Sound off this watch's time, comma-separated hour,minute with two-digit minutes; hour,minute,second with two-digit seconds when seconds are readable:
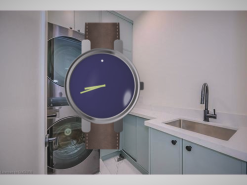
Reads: 8,42
